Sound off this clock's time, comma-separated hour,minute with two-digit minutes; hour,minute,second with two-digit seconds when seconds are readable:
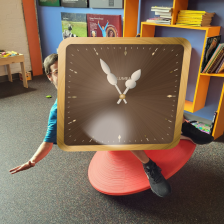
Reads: 12,55
